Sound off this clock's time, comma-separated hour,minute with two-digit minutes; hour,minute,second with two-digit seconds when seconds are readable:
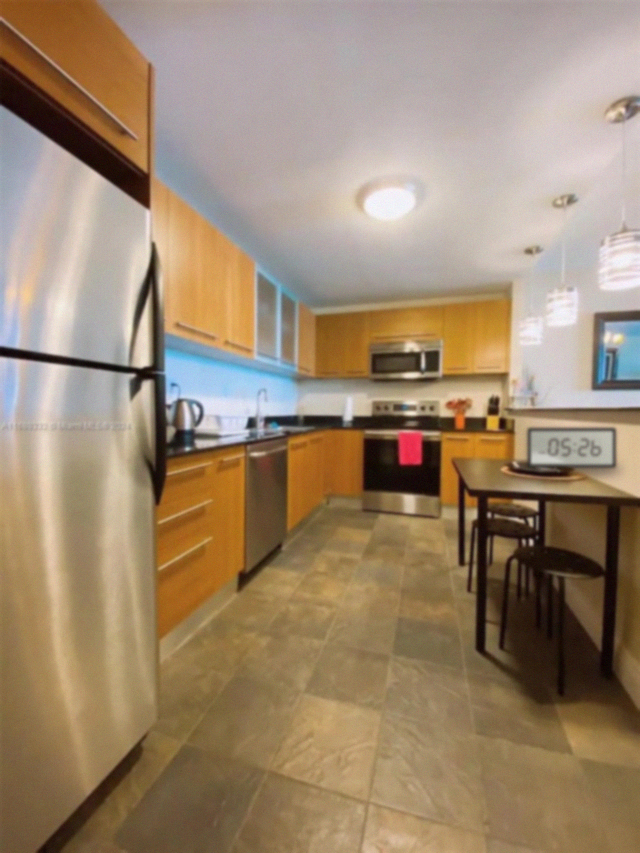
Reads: 5,26
